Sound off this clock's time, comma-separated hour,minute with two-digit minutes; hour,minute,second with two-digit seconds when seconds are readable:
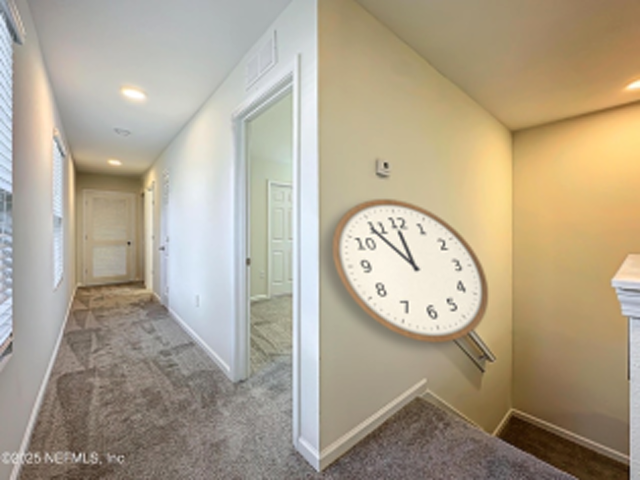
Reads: 11,54
